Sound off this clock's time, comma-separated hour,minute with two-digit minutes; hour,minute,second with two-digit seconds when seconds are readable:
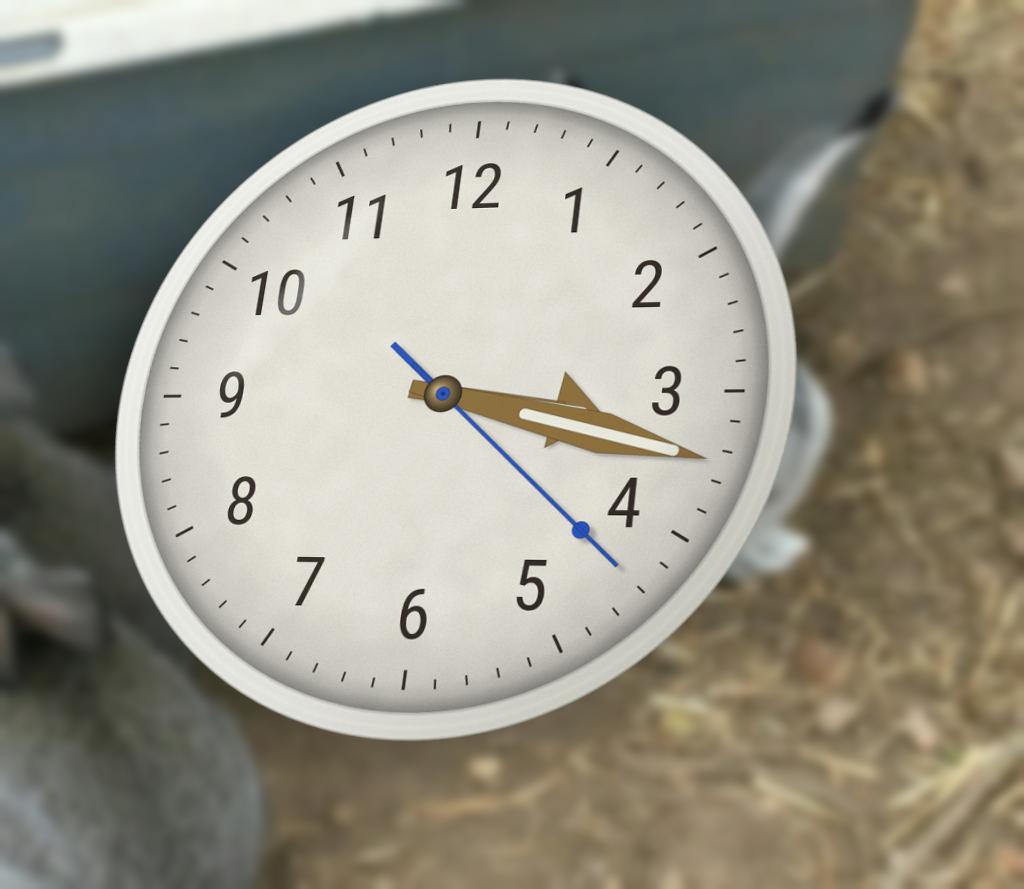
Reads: 3,17,22
